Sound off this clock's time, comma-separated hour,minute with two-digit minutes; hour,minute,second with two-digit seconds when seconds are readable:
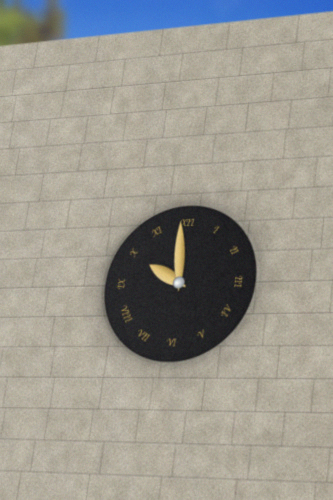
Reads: 9,59
